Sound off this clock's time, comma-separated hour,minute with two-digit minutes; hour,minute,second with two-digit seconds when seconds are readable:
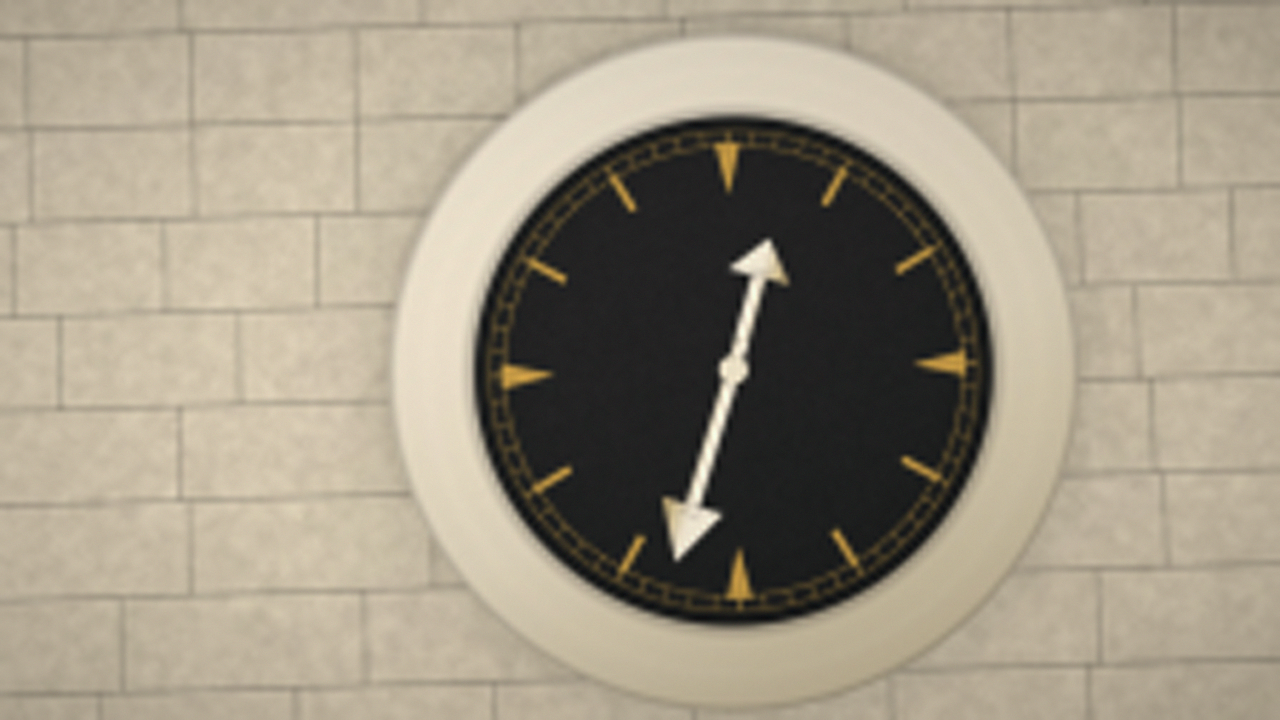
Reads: 12,33
